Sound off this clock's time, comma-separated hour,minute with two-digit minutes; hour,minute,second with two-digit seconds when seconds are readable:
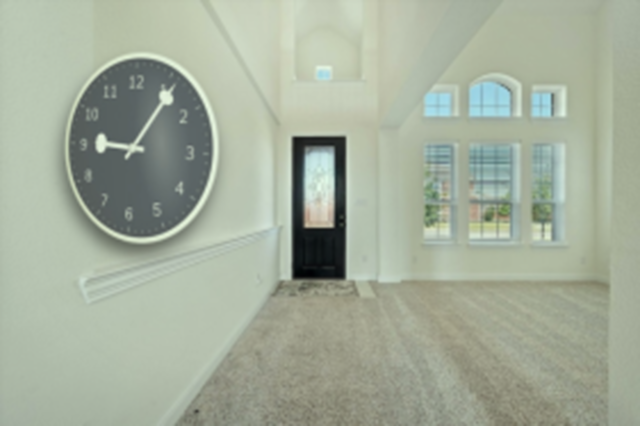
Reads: 9,06
